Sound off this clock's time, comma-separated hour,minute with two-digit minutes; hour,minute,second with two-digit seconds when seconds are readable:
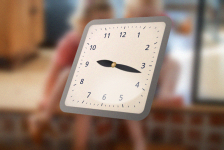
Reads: 9,17
